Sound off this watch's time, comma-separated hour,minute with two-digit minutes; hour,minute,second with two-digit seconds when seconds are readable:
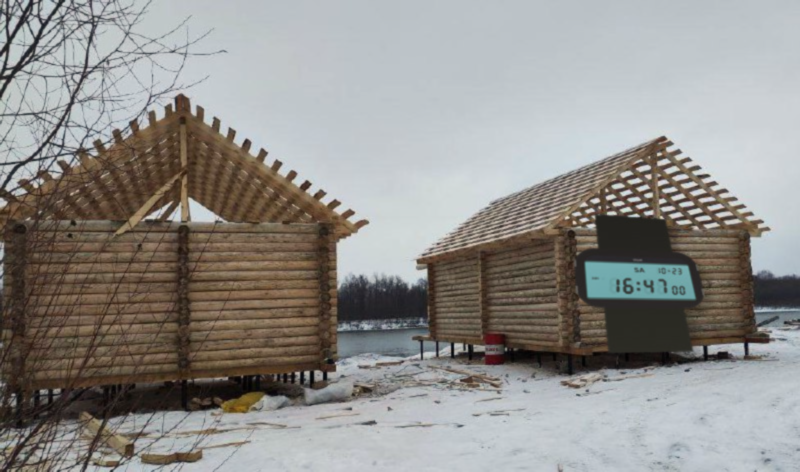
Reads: 16,47
